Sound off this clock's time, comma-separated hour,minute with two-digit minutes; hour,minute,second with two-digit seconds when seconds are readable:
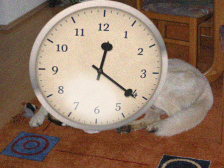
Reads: 12,21
